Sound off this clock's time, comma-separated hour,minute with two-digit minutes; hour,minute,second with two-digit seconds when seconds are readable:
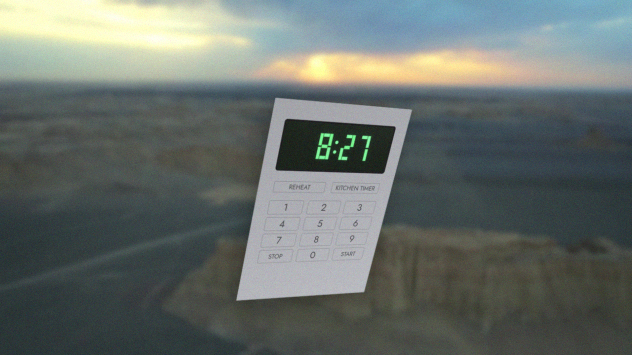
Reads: 8,27
